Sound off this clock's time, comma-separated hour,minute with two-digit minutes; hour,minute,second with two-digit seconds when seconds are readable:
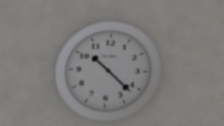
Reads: 10,22
